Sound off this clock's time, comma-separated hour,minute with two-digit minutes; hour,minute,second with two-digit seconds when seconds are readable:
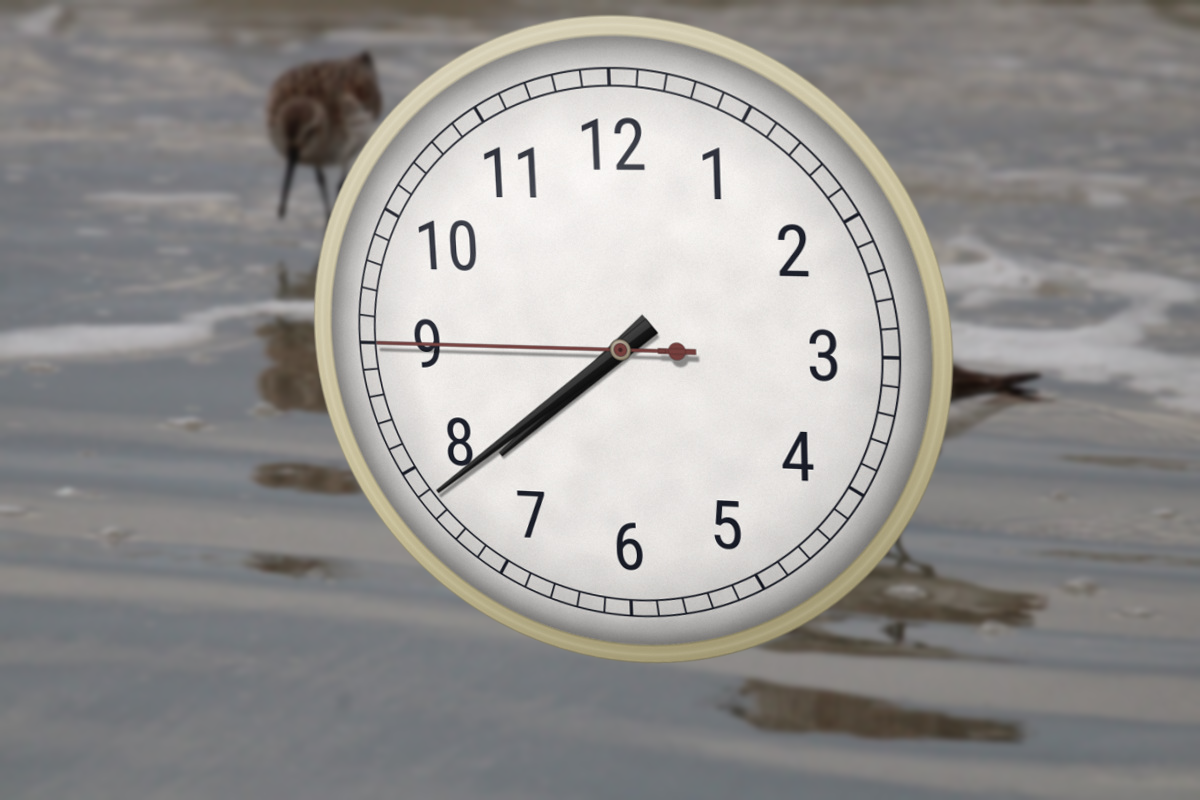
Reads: 7,38,45
